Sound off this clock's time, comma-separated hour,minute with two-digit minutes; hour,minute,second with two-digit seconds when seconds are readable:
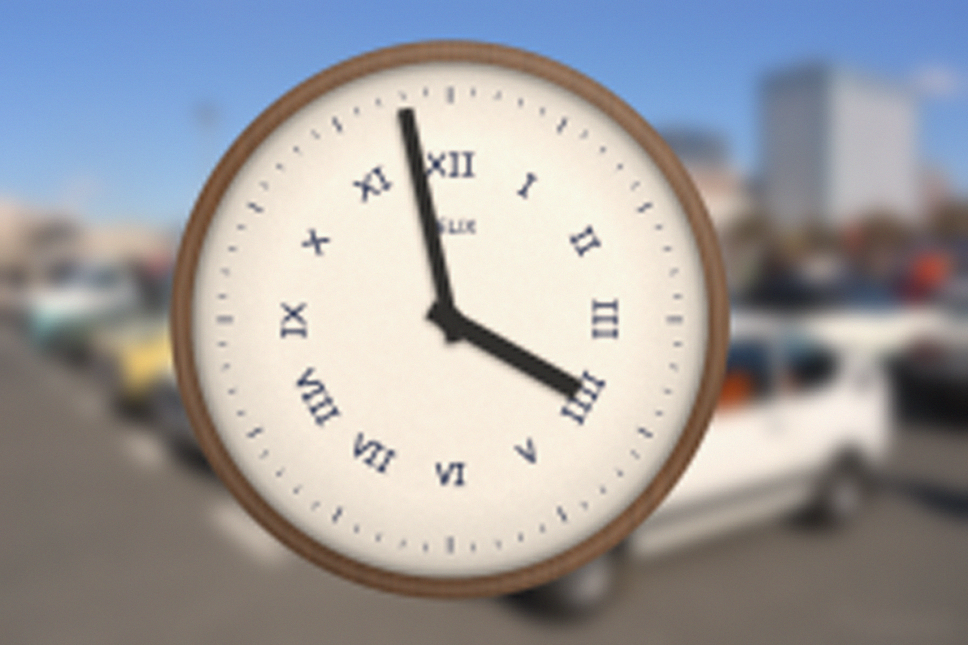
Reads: 3,58
